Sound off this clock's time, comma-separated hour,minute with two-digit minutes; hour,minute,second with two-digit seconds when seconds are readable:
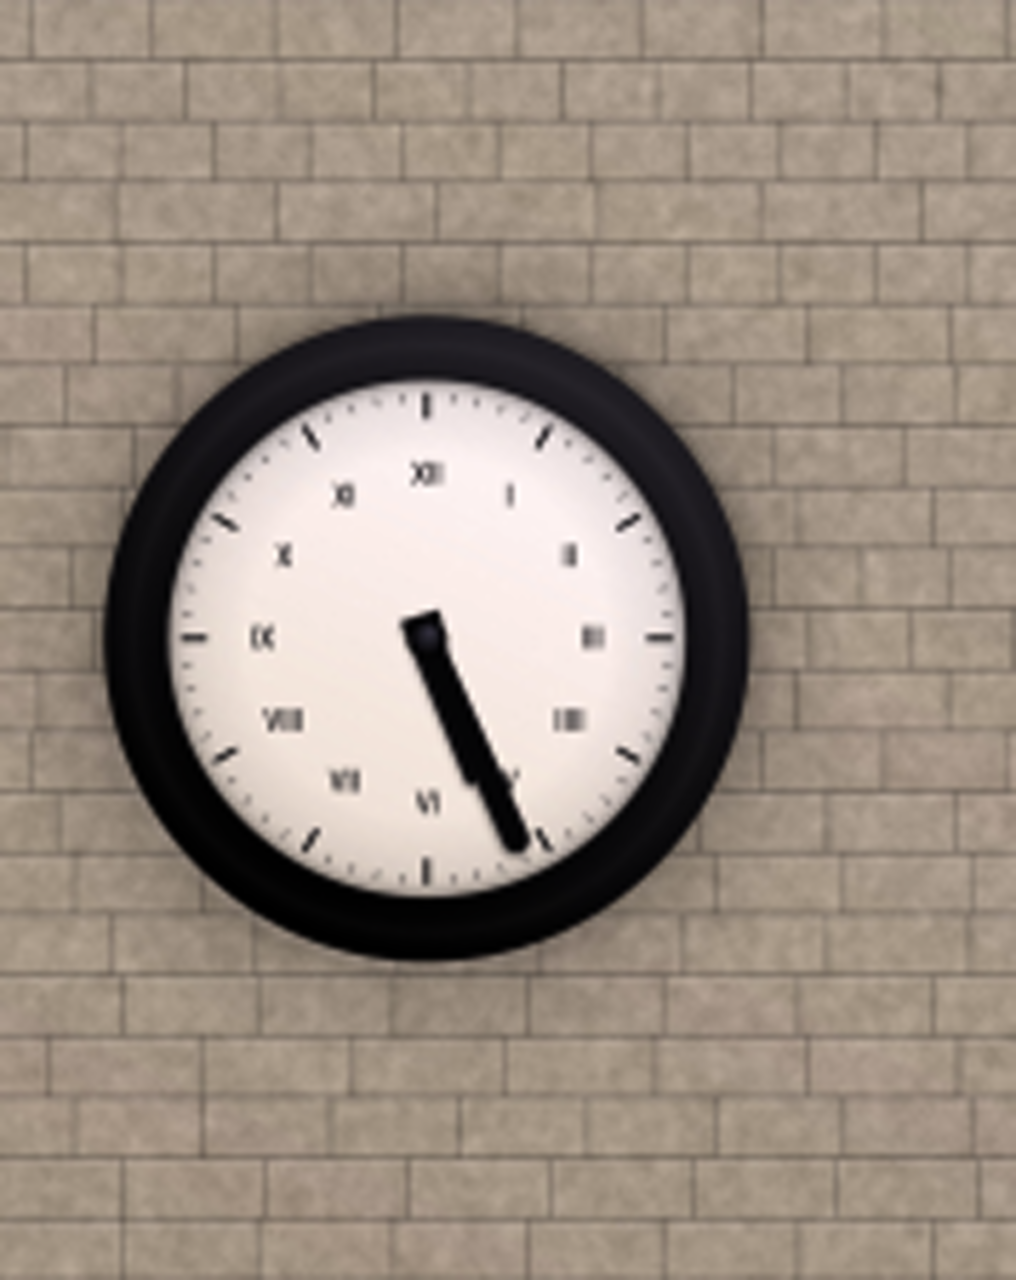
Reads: 5,26
